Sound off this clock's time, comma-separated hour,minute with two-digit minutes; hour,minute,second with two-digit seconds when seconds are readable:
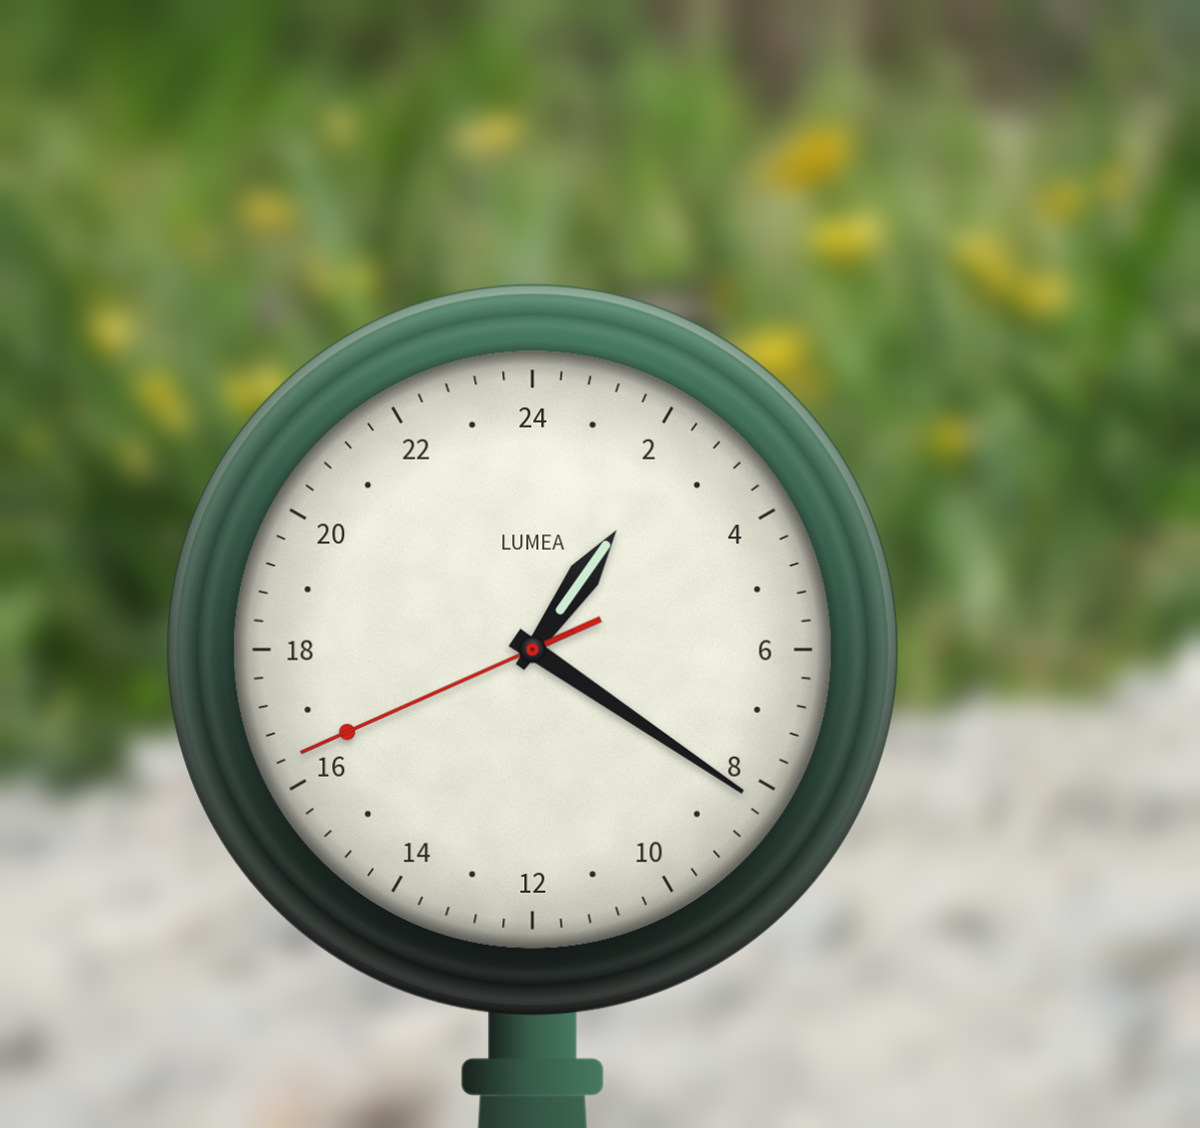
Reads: 2,20,41
